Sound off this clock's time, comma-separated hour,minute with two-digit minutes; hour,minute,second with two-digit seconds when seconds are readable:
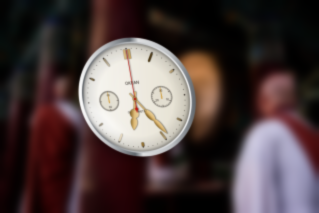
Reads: 6,24
